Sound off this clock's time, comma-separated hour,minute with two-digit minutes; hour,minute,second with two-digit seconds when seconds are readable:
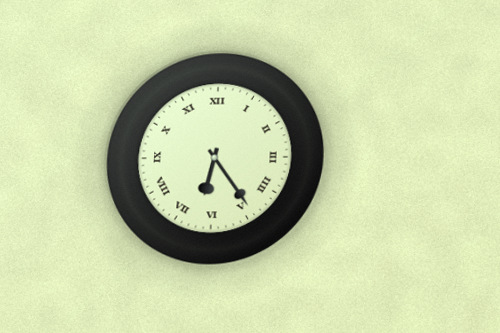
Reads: 6,24
